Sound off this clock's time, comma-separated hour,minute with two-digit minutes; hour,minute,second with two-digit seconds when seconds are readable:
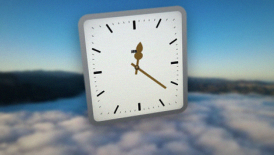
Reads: 12,22
